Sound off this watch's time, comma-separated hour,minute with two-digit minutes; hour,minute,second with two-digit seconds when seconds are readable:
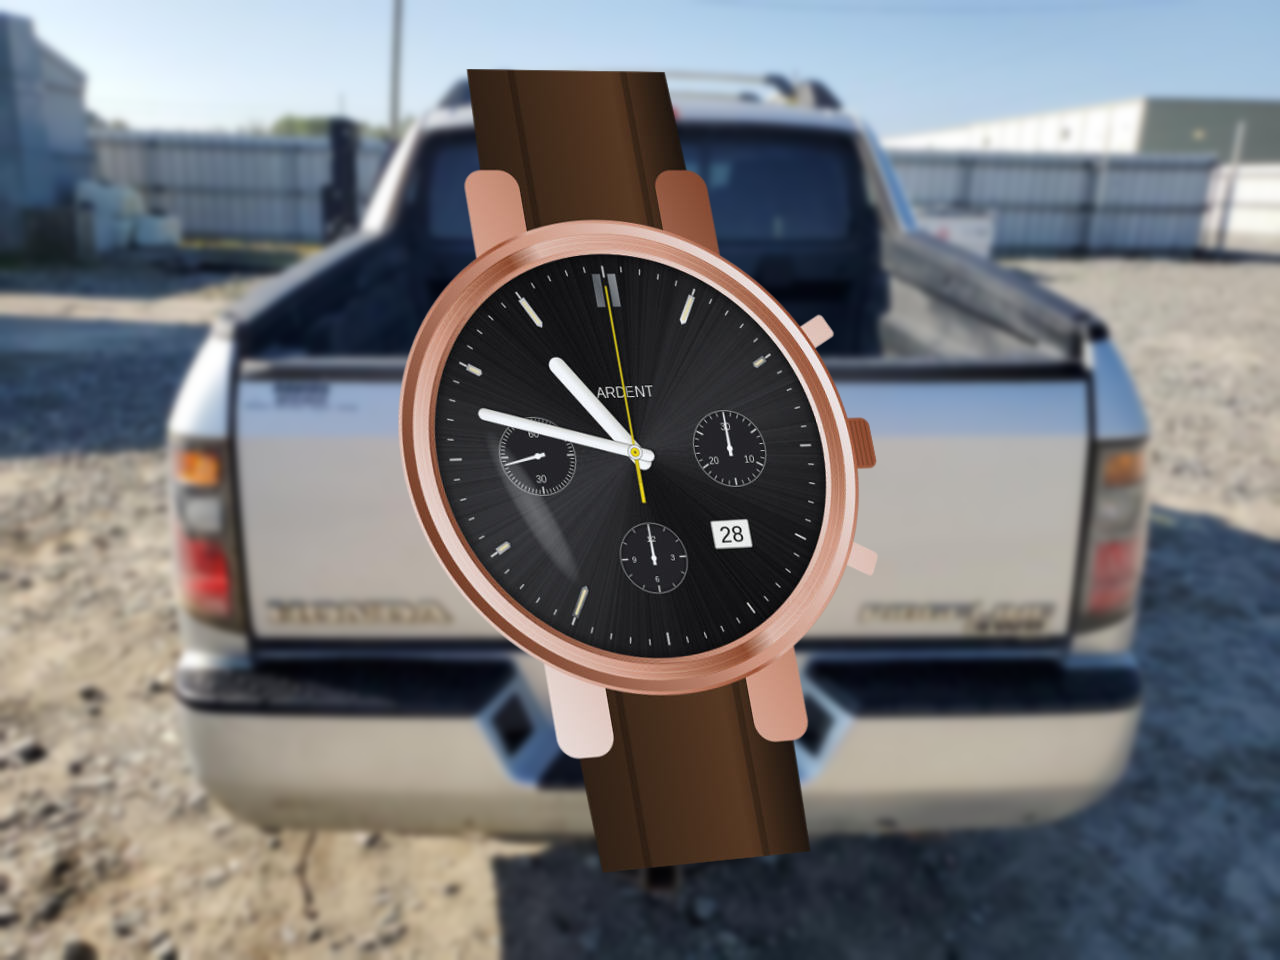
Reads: 10,47,43
